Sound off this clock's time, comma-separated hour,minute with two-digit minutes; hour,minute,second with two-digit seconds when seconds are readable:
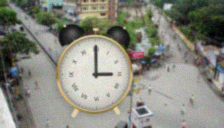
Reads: 3,00
